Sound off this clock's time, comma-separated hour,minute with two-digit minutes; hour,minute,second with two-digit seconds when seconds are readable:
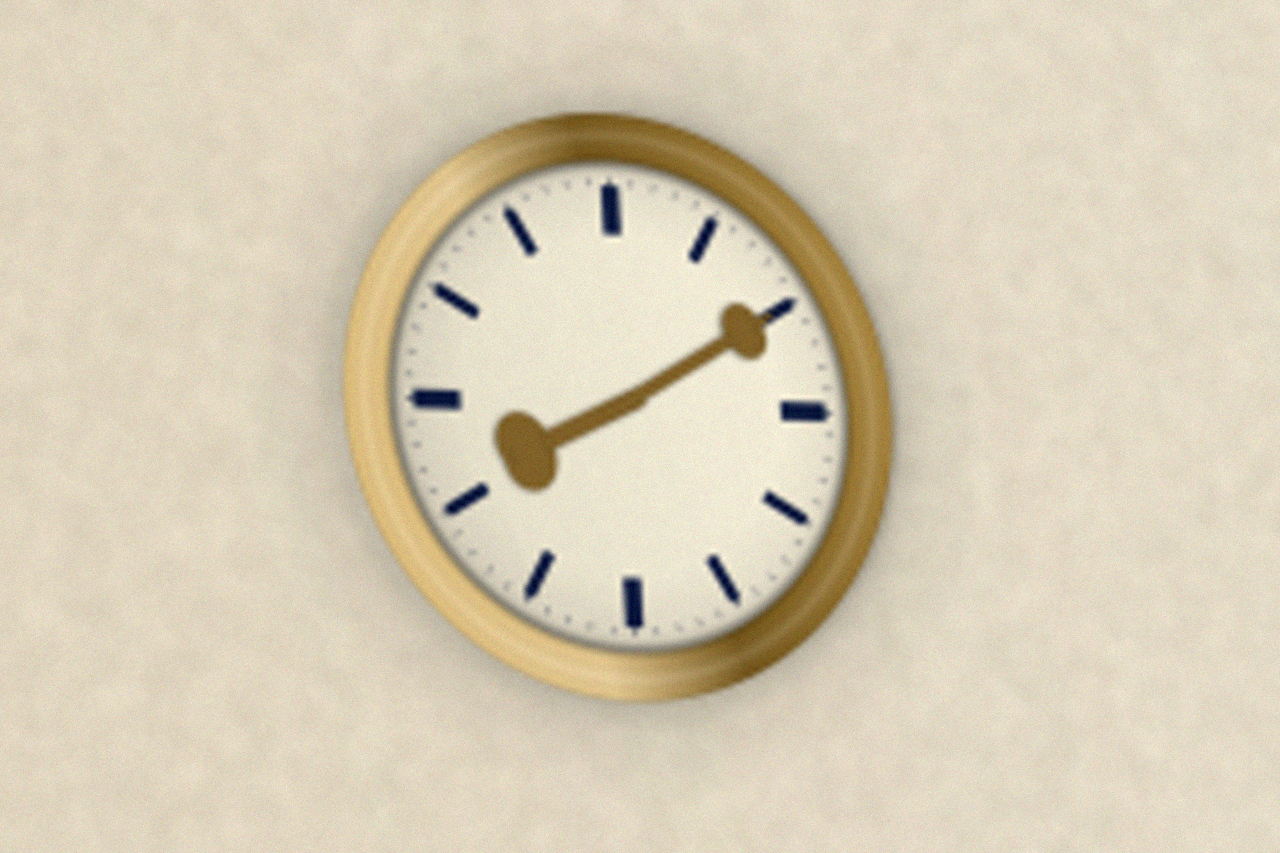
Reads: 8,10
